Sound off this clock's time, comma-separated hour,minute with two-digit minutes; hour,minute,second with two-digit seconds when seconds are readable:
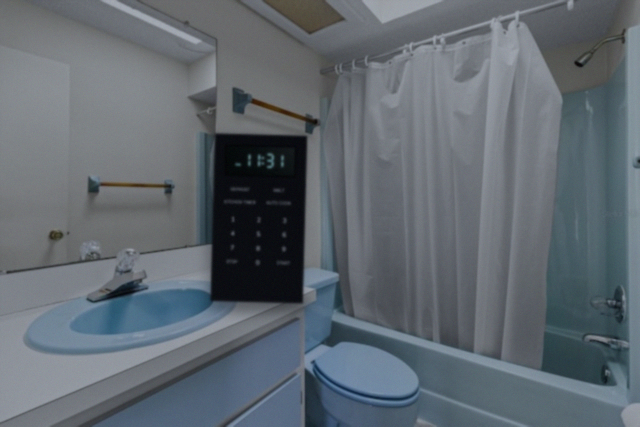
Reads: 11,31
